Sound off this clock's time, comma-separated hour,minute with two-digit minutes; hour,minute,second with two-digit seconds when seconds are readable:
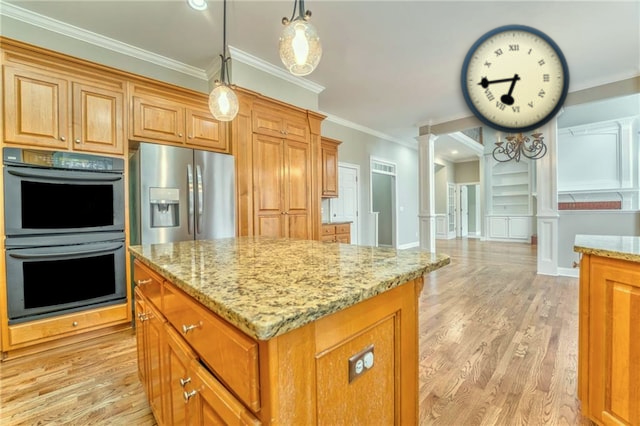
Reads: 6,44
